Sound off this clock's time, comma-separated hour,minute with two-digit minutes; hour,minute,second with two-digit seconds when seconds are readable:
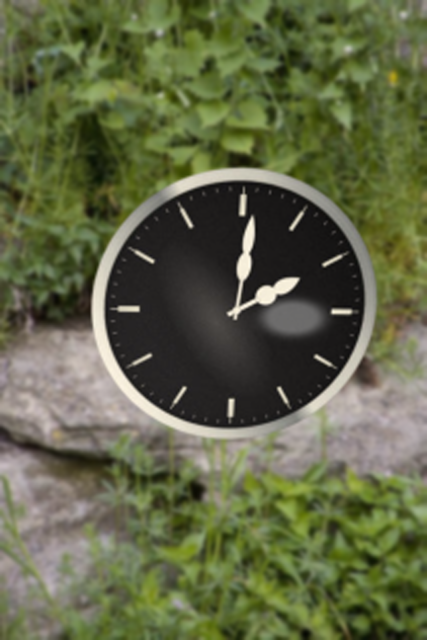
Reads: 2,01
